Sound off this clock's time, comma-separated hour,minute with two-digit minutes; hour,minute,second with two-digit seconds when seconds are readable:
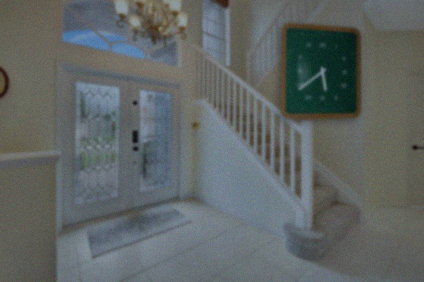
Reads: 5,39
